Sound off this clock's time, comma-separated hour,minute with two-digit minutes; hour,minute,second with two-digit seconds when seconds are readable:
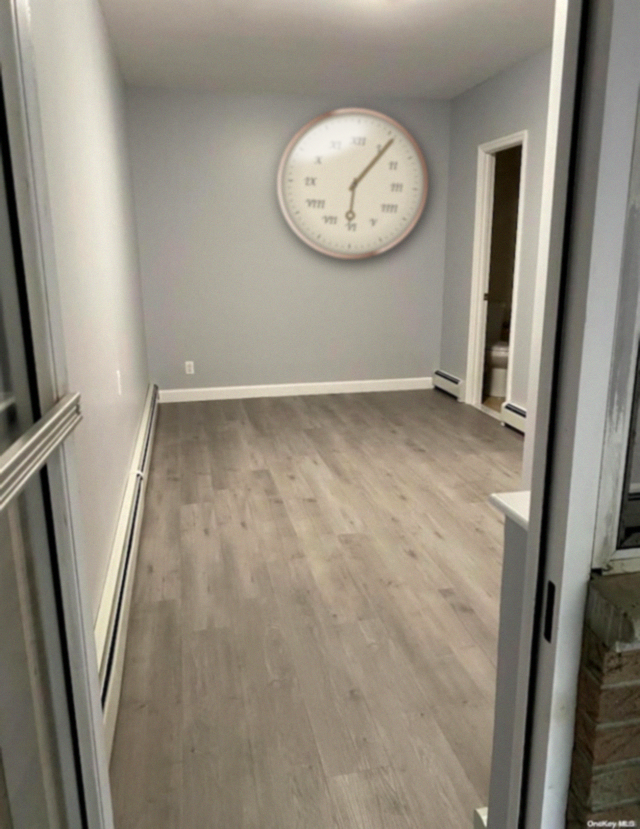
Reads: 6,06
